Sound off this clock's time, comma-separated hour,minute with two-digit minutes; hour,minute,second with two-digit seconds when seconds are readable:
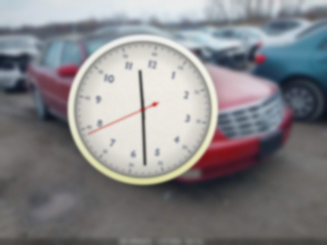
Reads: 11,27,39
